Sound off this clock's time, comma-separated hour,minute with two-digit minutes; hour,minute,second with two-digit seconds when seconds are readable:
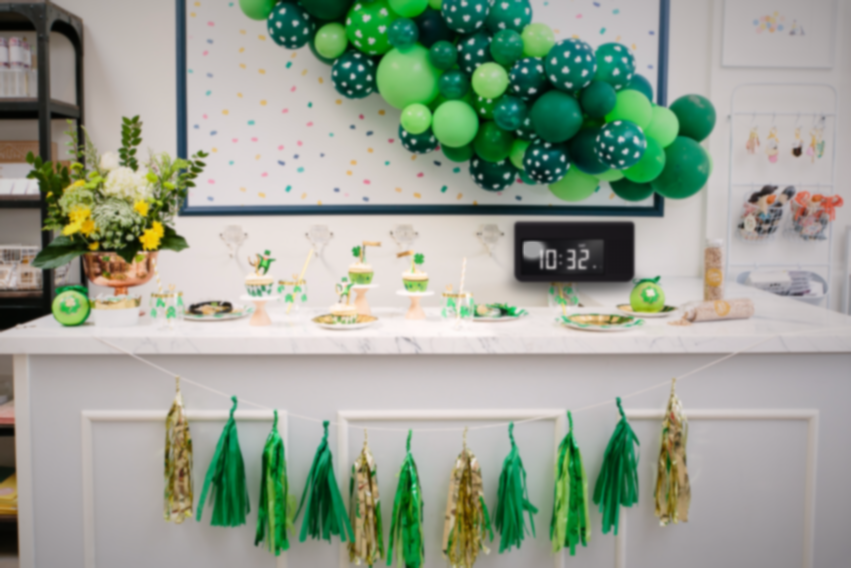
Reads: 10,32
